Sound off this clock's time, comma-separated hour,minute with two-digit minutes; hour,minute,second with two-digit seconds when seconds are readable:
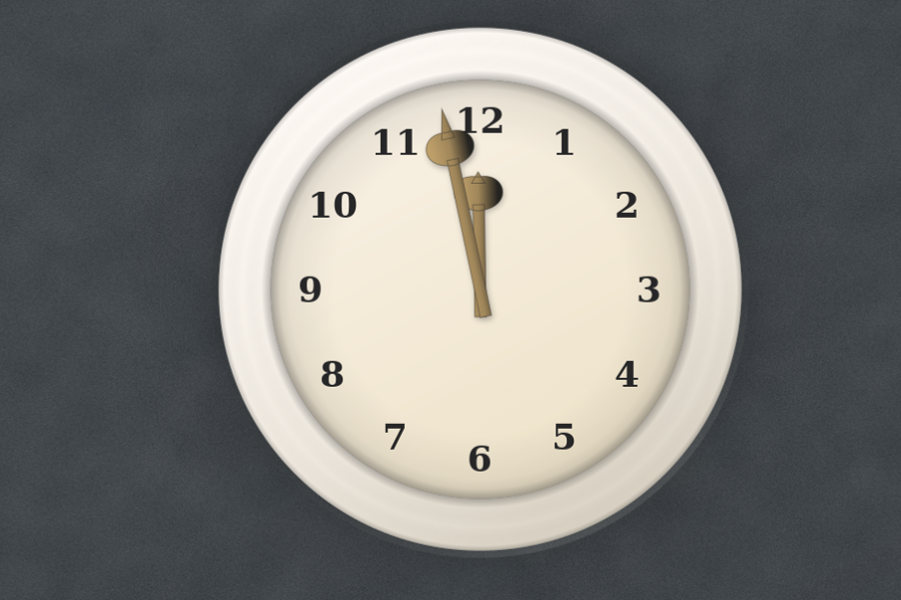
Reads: 11,58
